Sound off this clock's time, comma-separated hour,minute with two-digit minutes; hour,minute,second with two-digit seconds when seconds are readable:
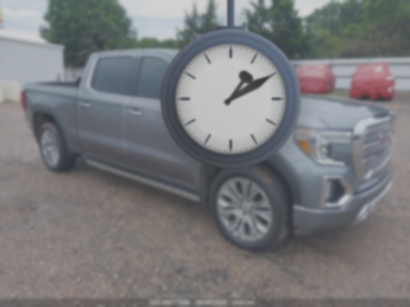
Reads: 1,10
